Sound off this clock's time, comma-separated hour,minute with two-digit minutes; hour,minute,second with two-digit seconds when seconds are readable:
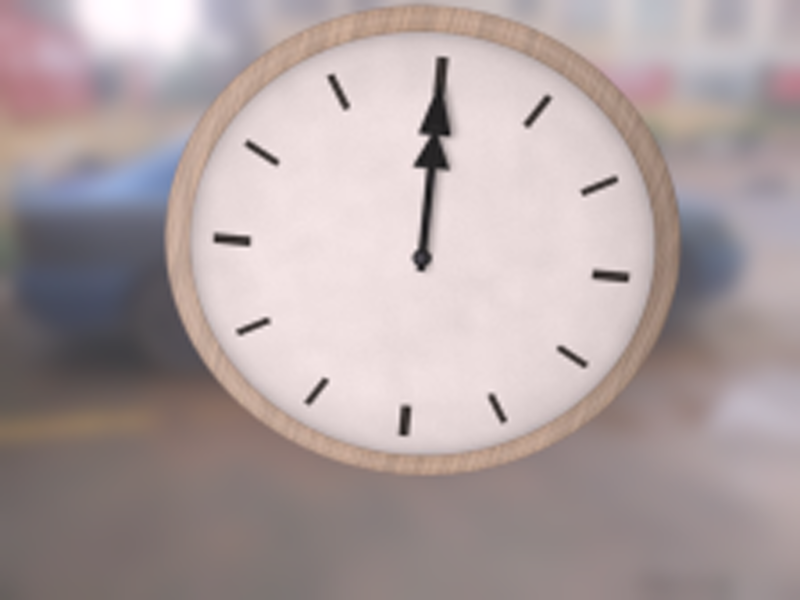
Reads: 12,00
